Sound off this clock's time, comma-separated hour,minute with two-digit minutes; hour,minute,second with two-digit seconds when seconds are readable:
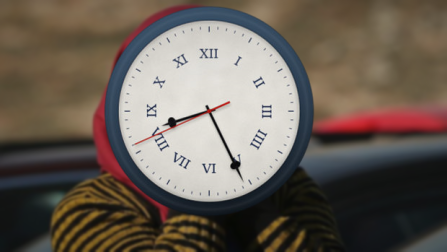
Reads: 8,25,41
